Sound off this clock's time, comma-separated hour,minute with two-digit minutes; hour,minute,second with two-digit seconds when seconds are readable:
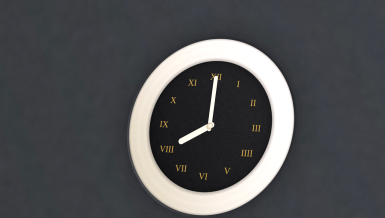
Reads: 8,00
